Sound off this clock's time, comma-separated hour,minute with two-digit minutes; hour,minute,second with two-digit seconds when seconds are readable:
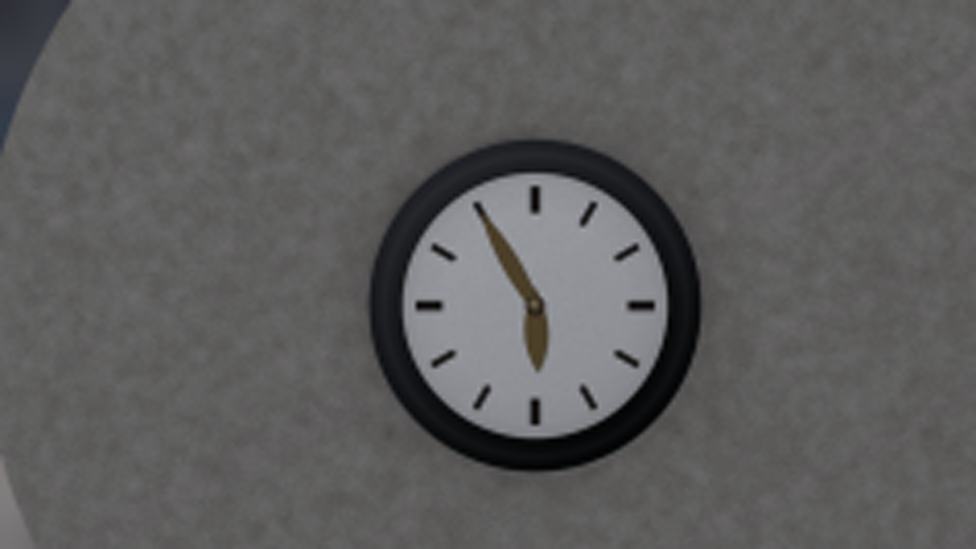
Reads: 5,55
